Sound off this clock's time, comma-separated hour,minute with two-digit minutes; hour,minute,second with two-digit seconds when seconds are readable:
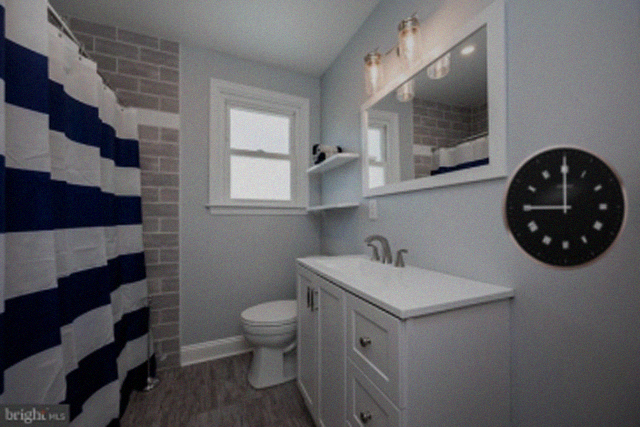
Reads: 9,00
